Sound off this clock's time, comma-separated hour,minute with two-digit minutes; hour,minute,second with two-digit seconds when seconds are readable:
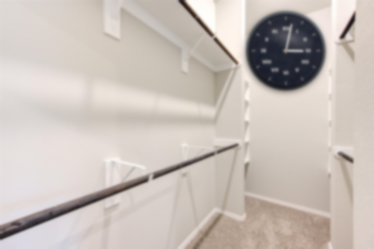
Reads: 3,02
